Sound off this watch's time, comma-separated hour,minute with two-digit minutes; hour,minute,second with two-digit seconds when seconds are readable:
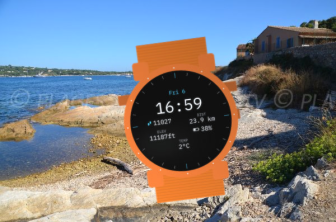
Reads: 16,59
